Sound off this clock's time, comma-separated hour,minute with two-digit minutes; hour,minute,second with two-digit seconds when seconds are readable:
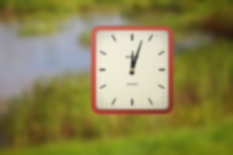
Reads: 12,03
